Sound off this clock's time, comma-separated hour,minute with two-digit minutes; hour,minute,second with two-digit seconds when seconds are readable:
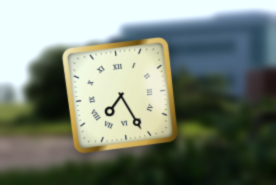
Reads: 7,26
